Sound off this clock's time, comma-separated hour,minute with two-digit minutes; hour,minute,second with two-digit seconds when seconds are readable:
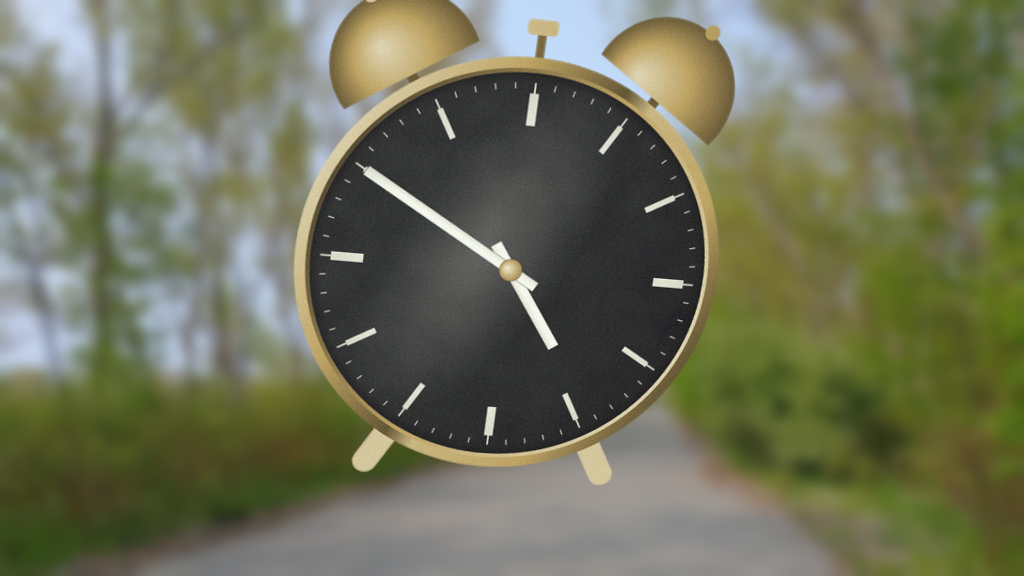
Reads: 4,50
